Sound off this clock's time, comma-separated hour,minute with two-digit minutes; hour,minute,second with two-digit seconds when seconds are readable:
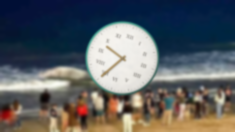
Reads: 9,35
